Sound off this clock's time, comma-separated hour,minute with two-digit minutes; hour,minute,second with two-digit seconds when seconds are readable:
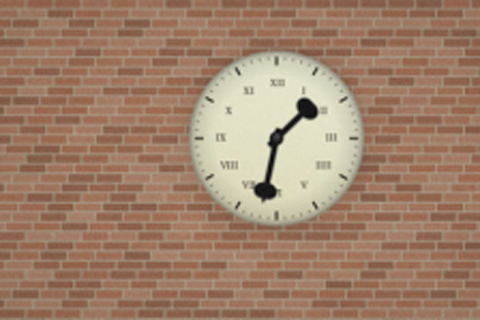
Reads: 1,32
